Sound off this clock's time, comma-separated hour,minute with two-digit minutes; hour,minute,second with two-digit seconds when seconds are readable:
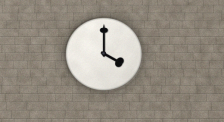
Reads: 4,00
